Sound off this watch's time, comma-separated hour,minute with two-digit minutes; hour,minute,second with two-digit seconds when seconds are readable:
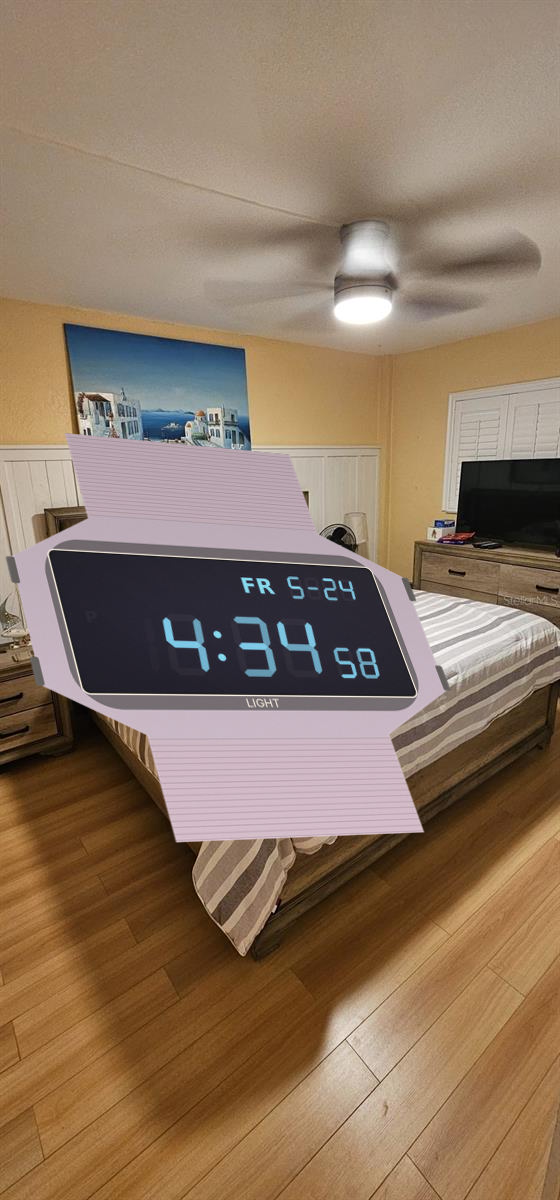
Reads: 4,34,58
